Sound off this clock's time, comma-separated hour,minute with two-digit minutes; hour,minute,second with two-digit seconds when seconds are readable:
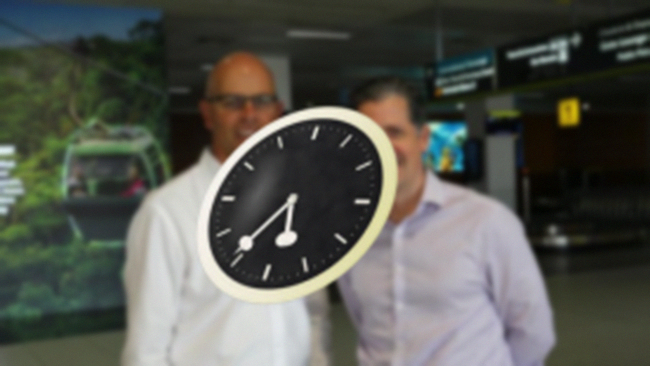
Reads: 5,36
